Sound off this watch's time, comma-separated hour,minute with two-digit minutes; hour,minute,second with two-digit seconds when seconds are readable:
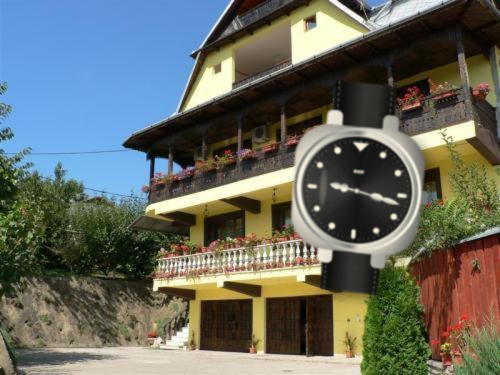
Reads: 9,17
